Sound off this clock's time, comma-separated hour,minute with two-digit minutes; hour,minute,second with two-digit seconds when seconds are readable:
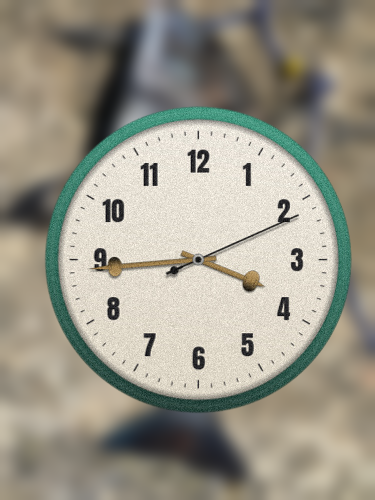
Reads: 3,44,11
